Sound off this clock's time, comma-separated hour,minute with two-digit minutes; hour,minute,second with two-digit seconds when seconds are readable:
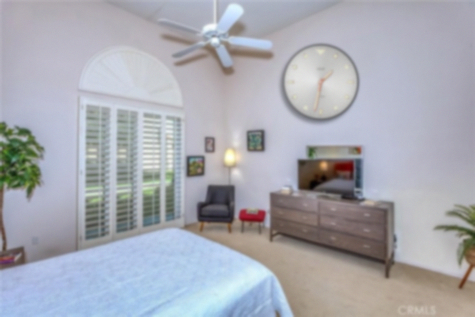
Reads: 1,32
